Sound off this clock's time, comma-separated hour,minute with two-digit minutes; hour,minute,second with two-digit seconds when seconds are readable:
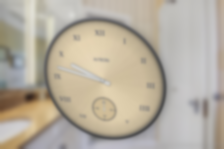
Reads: 9,47
